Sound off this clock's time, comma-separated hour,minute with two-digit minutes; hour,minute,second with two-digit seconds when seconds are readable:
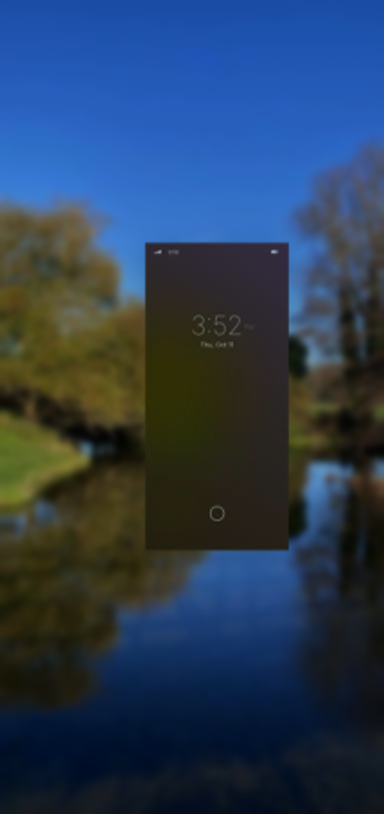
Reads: 3,52
